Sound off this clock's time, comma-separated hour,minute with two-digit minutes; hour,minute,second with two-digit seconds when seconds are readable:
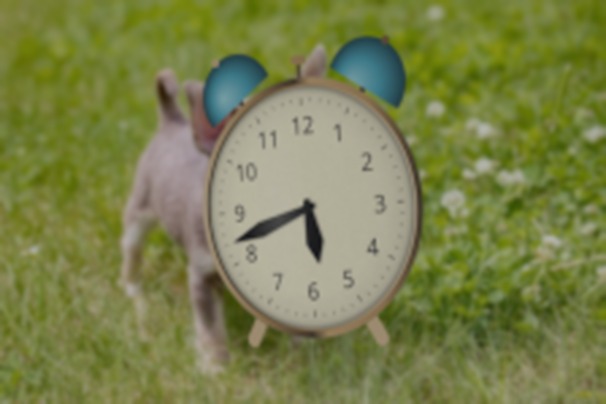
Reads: 5,42
